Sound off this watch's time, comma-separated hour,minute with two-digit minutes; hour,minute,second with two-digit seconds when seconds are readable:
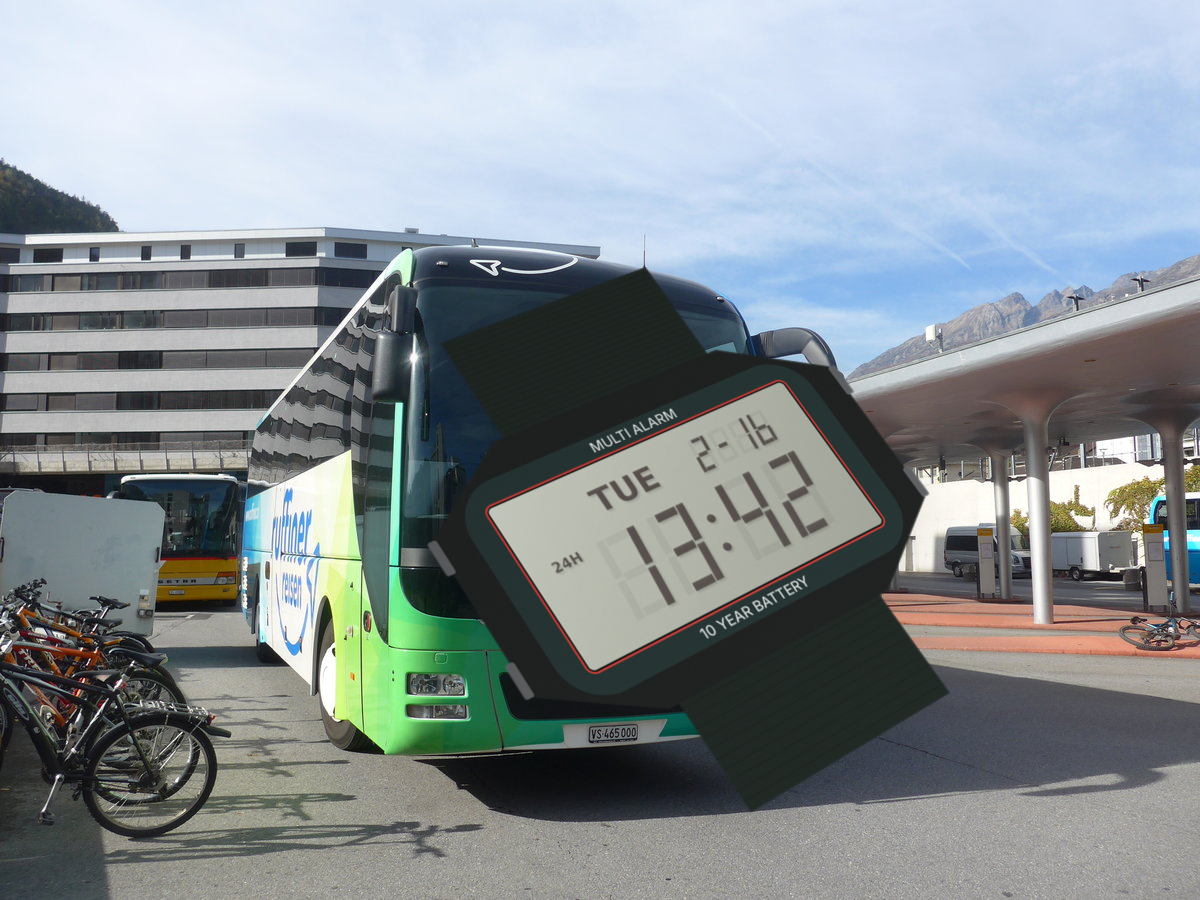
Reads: 13,42
